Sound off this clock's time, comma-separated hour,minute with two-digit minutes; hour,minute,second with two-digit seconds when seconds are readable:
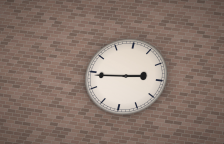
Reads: 2,44
